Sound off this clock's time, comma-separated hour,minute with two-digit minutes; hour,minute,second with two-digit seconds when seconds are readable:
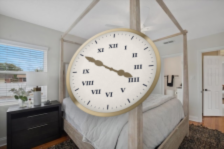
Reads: 3,50
